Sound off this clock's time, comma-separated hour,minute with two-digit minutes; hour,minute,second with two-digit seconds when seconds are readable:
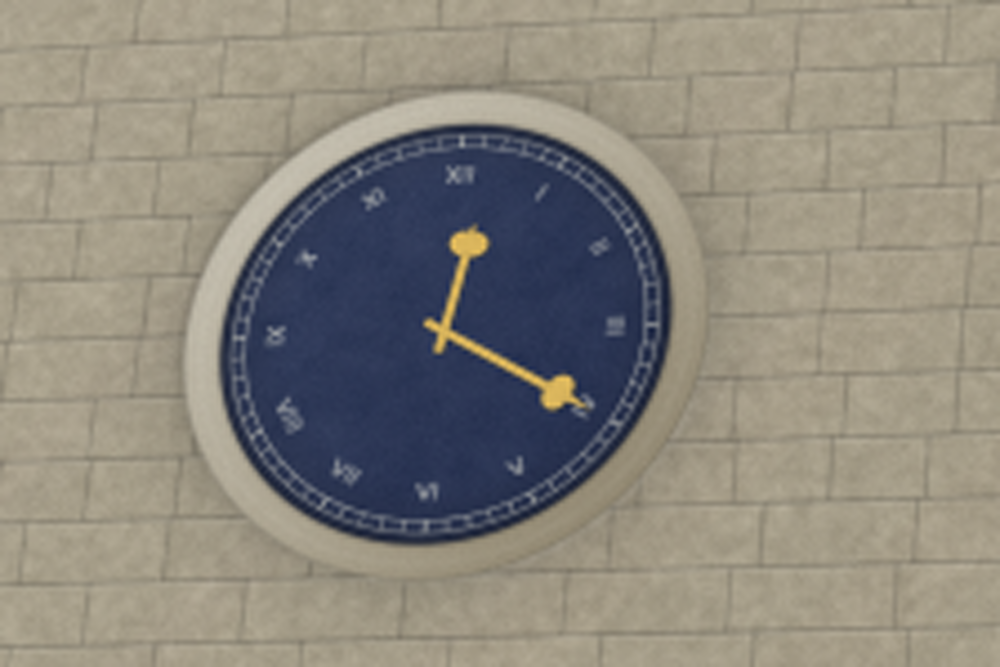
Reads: 12,20
